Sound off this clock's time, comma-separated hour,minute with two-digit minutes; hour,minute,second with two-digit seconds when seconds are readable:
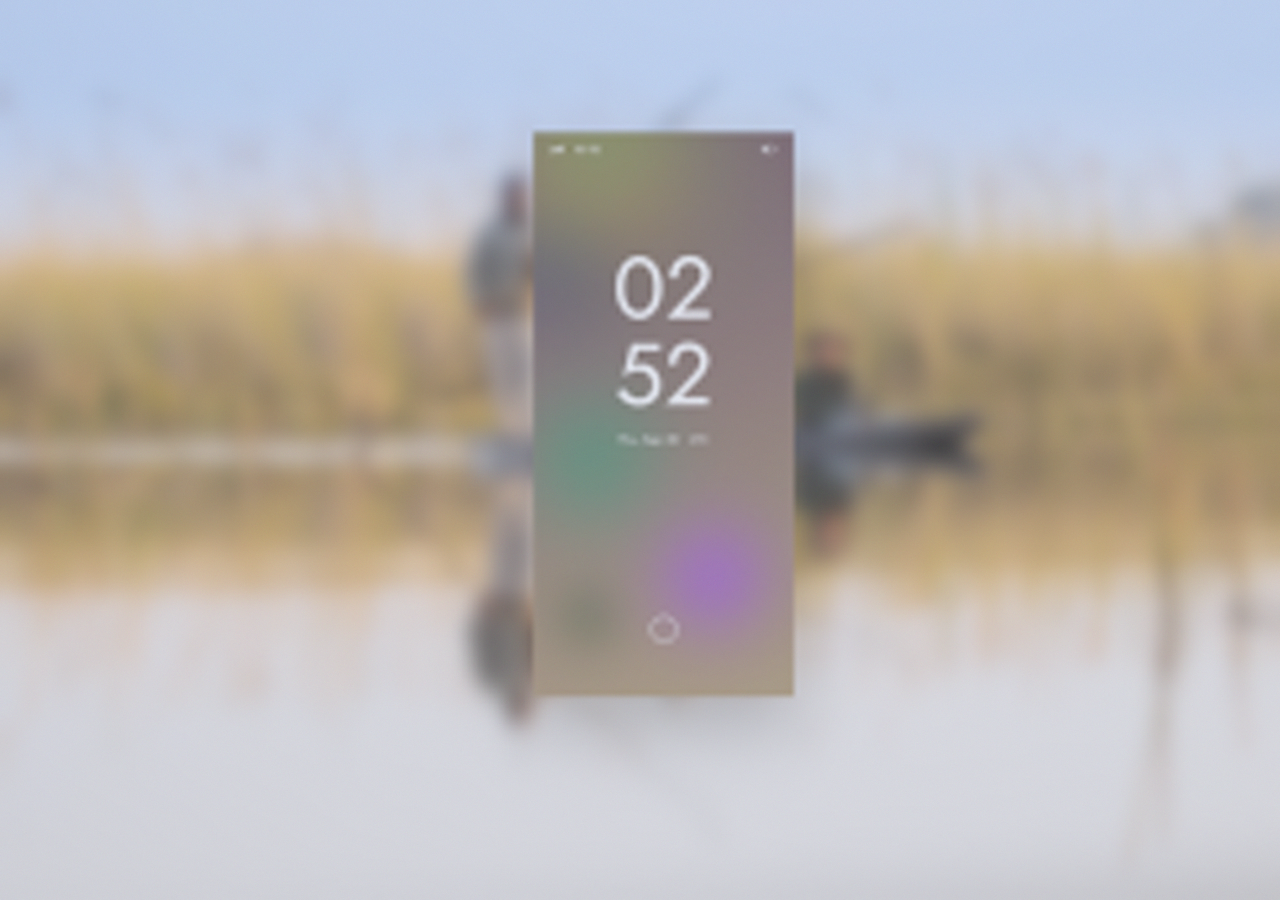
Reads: 2,52
